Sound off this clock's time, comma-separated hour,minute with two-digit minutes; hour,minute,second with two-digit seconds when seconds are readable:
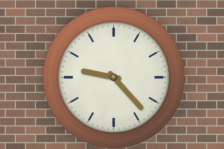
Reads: 9,23
